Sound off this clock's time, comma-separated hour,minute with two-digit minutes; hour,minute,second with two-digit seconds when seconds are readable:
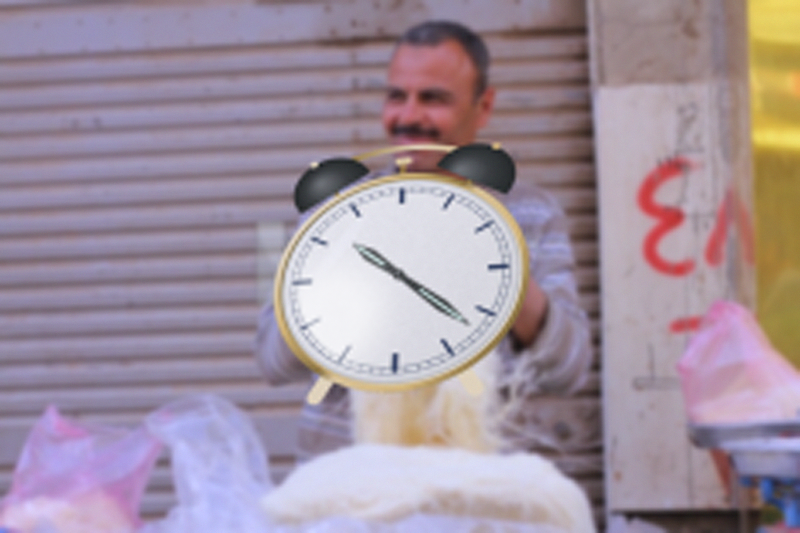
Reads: 10,22
